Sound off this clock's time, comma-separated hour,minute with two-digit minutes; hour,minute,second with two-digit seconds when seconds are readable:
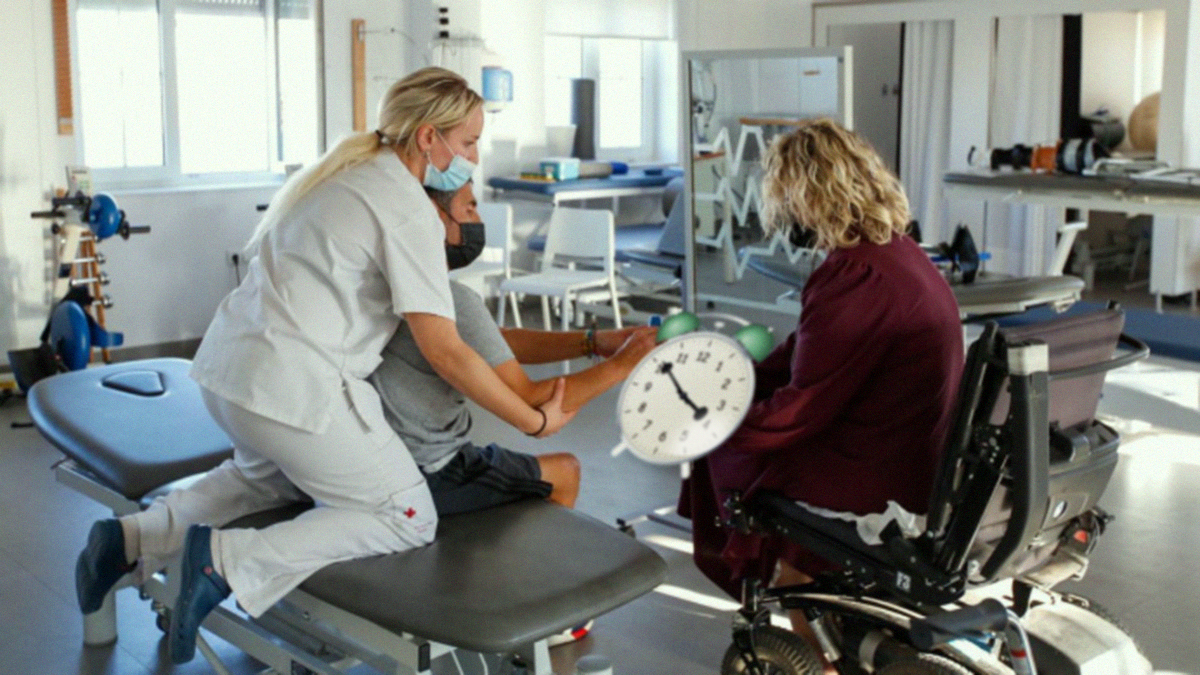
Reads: 3,51
